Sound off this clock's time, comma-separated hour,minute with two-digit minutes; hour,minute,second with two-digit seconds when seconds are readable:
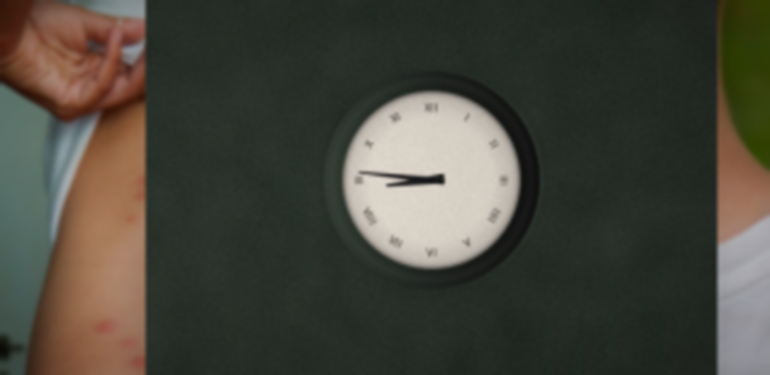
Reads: 8,46
